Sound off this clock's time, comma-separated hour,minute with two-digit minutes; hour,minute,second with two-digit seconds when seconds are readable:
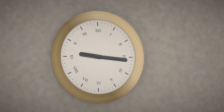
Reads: 9,16
